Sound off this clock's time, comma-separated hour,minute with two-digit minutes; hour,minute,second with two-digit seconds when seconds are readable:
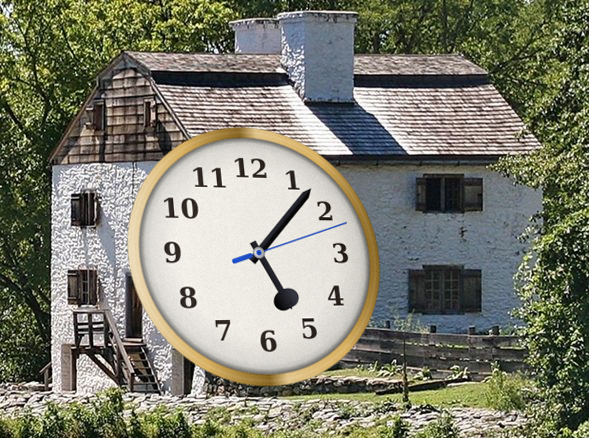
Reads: 5,07,12
